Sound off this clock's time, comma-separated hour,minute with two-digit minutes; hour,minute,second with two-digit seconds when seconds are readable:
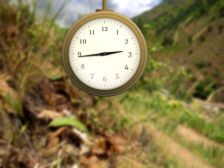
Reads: 2,44
